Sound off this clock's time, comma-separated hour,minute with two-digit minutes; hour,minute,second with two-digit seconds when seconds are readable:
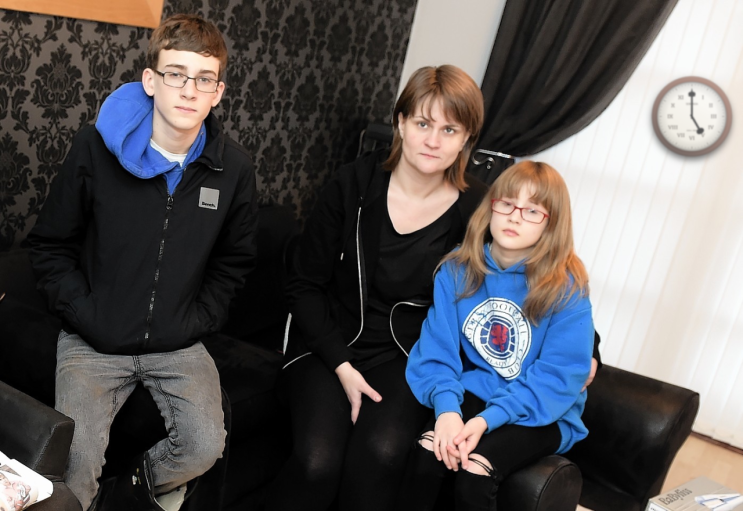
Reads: 5,00
